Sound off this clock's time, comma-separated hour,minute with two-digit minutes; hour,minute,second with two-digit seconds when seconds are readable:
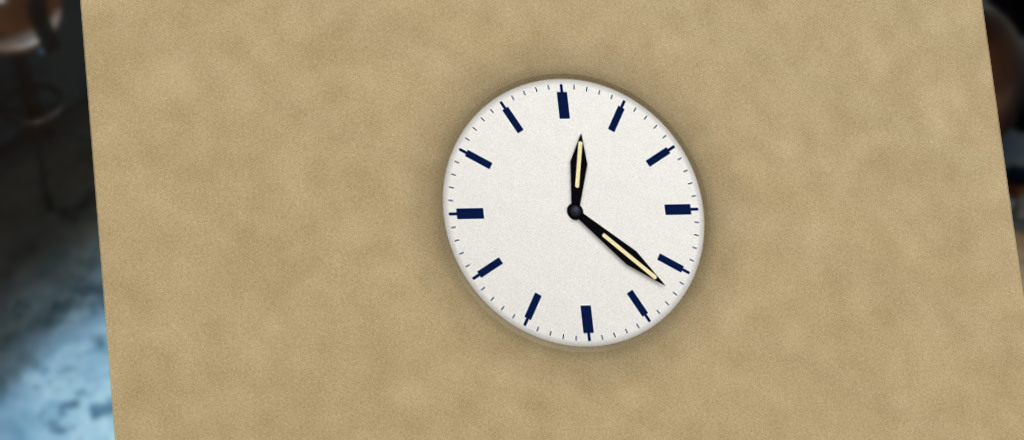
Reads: 12,22
